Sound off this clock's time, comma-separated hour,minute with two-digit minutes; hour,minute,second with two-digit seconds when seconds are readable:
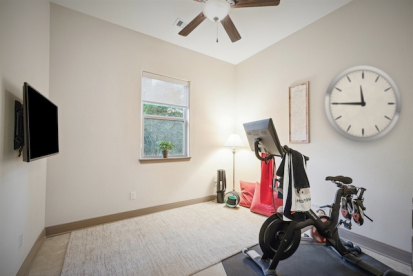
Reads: 11,45
